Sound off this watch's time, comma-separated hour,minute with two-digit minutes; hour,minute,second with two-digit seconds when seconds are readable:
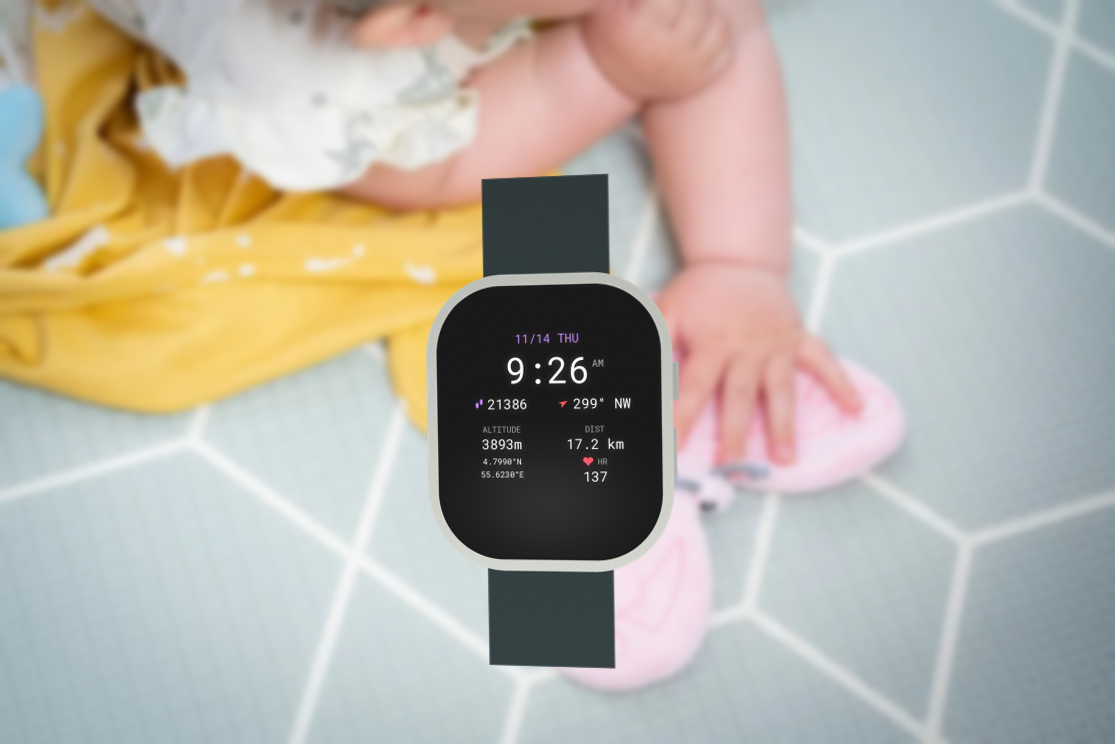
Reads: 9,26
